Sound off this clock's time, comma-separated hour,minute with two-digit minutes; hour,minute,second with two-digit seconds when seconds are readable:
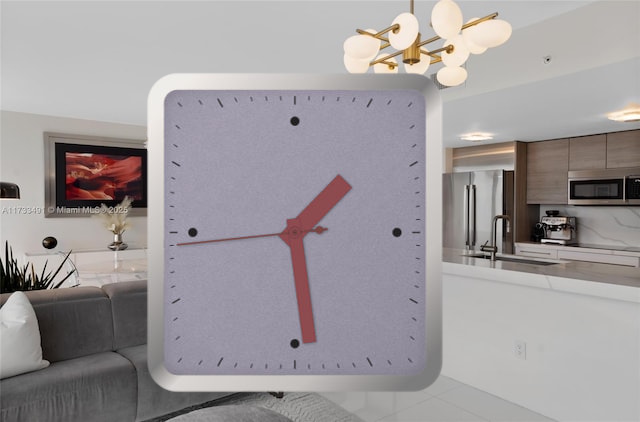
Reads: 1,28,44
